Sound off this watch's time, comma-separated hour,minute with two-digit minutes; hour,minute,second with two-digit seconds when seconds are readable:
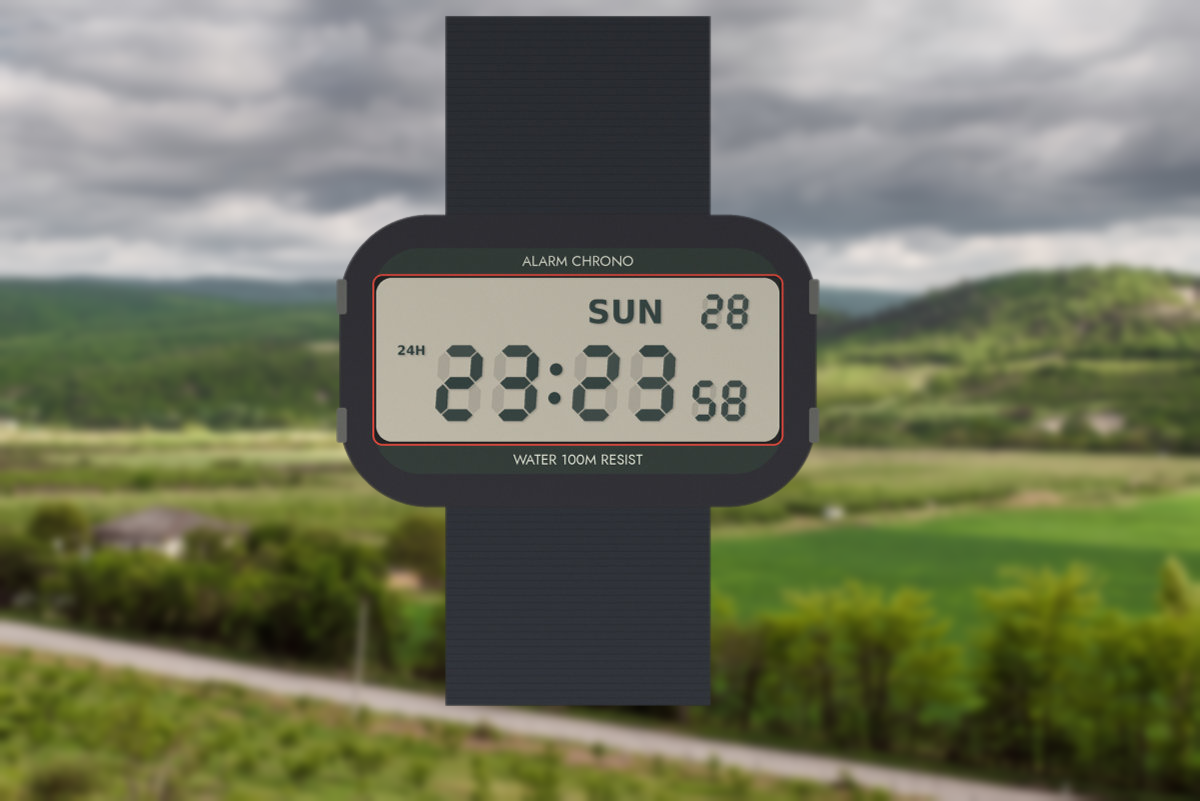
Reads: 23,23,58
